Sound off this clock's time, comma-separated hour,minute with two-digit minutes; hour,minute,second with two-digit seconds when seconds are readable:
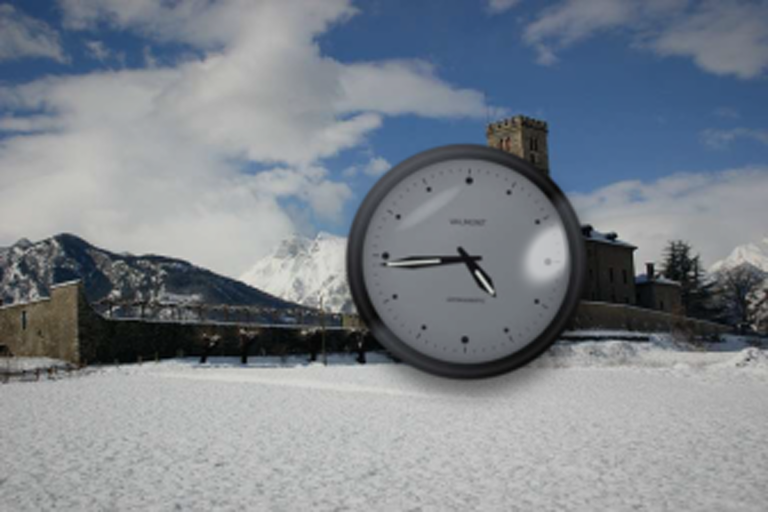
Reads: 4,44
